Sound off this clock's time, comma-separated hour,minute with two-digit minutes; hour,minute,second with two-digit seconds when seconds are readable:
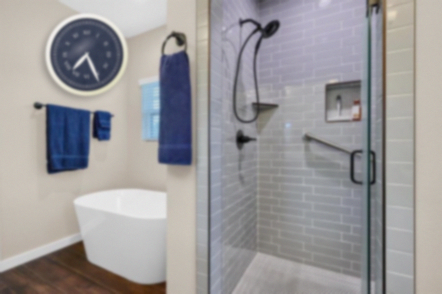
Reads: 7,26
